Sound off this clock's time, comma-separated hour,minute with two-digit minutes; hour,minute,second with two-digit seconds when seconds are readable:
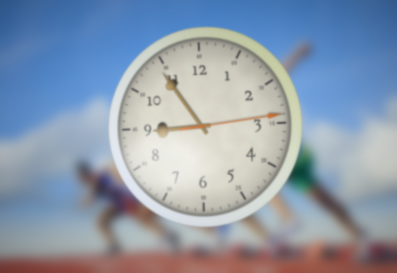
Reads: 8,54,14
